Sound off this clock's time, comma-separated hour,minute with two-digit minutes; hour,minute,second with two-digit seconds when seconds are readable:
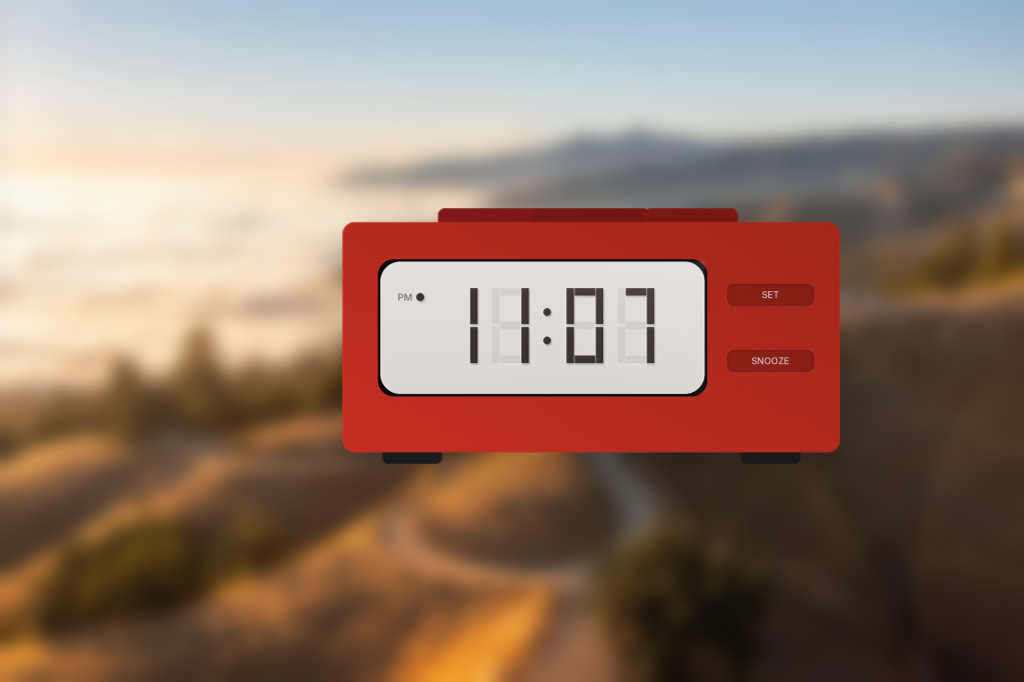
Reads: 11,07
